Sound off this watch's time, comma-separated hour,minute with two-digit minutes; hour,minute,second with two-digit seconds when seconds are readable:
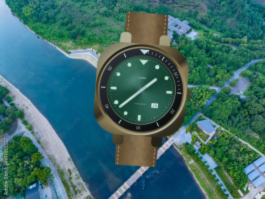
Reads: 1,38
